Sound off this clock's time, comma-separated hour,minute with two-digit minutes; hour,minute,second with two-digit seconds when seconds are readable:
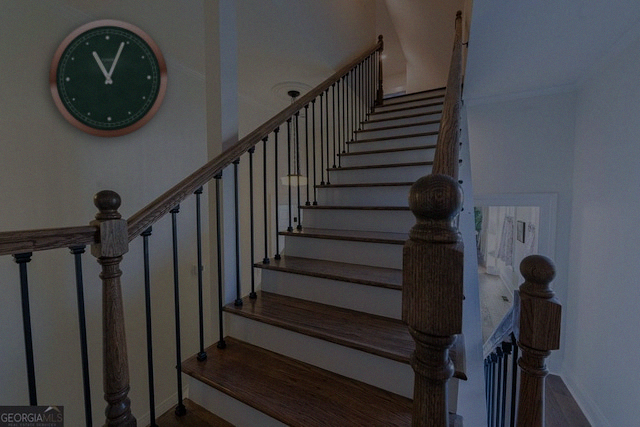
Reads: 11,04
